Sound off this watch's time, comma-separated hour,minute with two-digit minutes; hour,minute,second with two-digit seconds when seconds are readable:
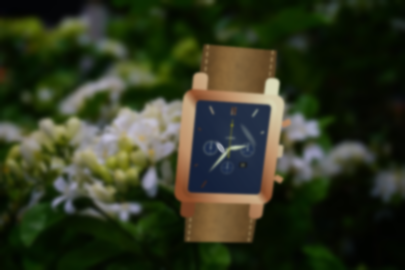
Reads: 2,36
